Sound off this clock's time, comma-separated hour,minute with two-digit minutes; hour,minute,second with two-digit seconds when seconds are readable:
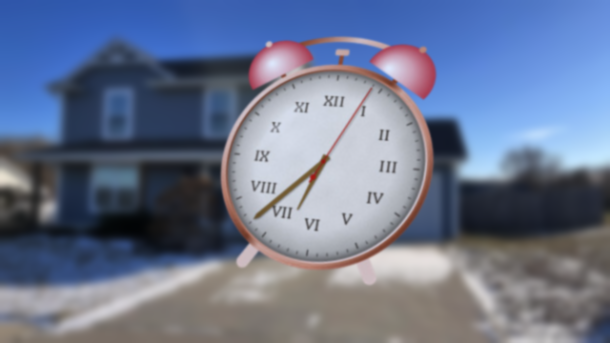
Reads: 6,37,04
